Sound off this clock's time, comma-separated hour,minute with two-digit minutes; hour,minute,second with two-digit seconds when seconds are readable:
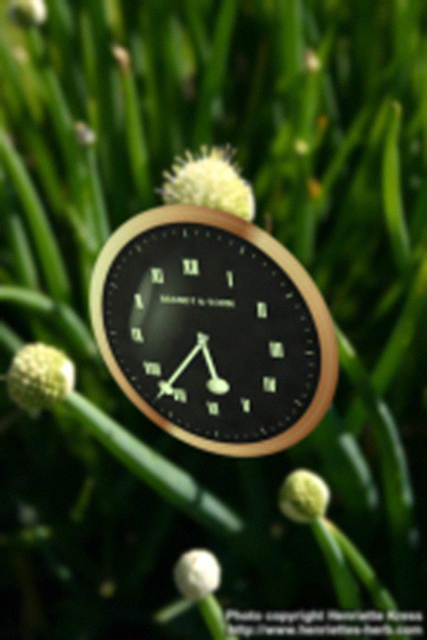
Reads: 5,37
